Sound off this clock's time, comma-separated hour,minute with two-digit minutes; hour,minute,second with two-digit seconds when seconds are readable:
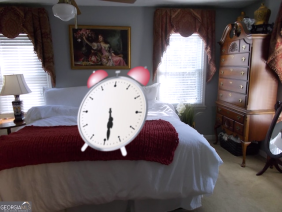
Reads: 5,29
